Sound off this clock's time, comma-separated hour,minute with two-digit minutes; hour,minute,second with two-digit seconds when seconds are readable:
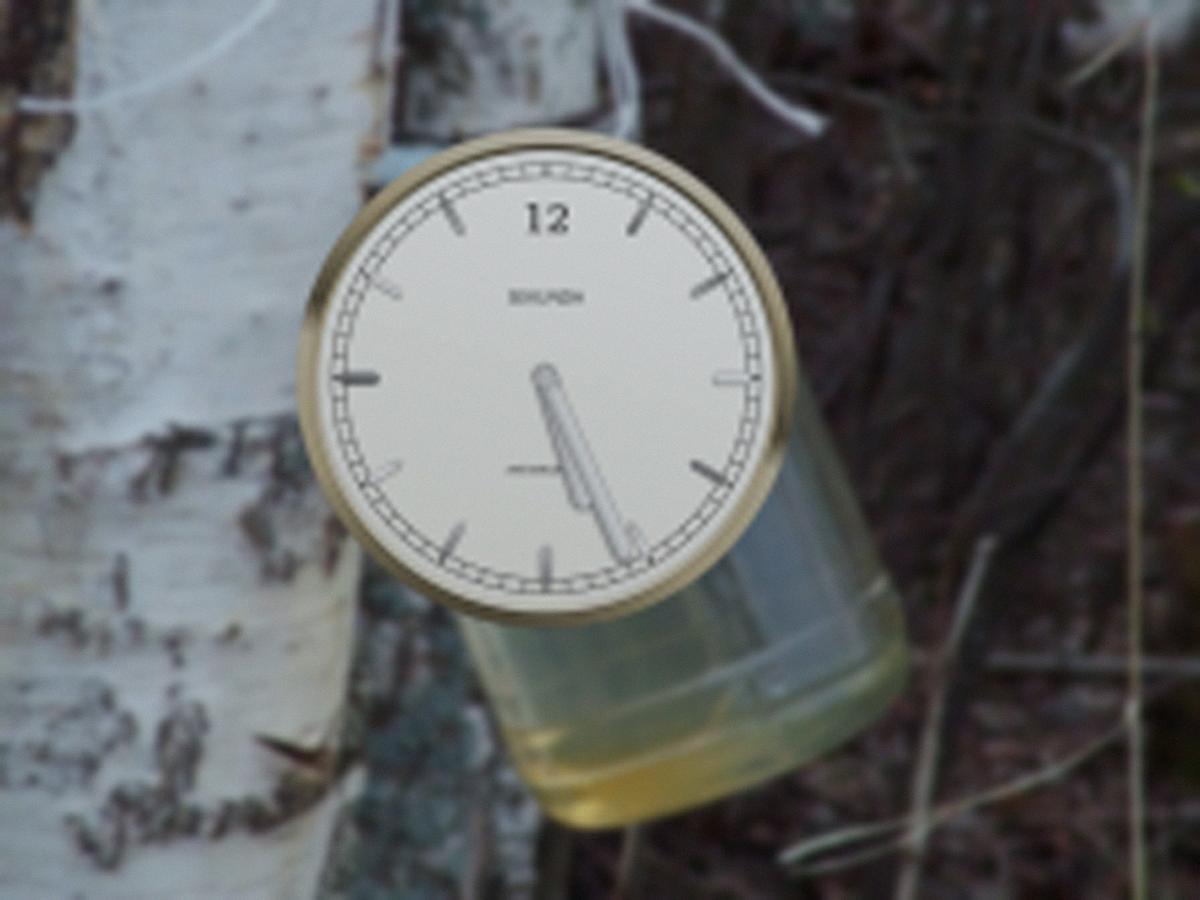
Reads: 5,26
